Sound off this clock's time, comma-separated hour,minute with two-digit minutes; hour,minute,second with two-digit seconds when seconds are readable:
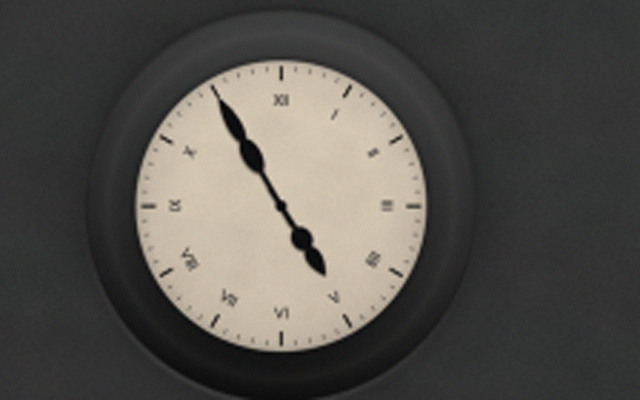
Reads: 4,55
